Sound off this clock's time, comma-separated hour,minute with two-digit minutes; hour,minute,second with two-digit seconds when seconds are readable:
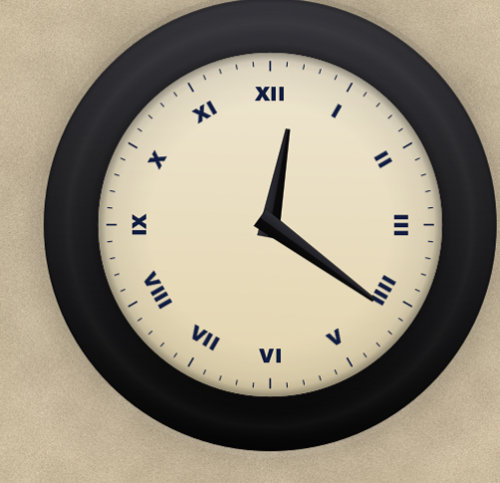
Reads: 12,21
